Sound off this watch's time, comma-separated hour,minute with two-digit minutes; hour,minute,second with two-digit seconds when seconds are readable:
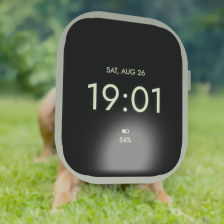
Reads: 19,01
